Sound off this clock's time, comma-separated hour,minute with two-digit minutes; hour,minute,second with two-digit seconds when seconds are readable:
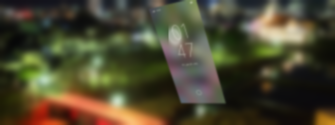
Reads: 1,47
